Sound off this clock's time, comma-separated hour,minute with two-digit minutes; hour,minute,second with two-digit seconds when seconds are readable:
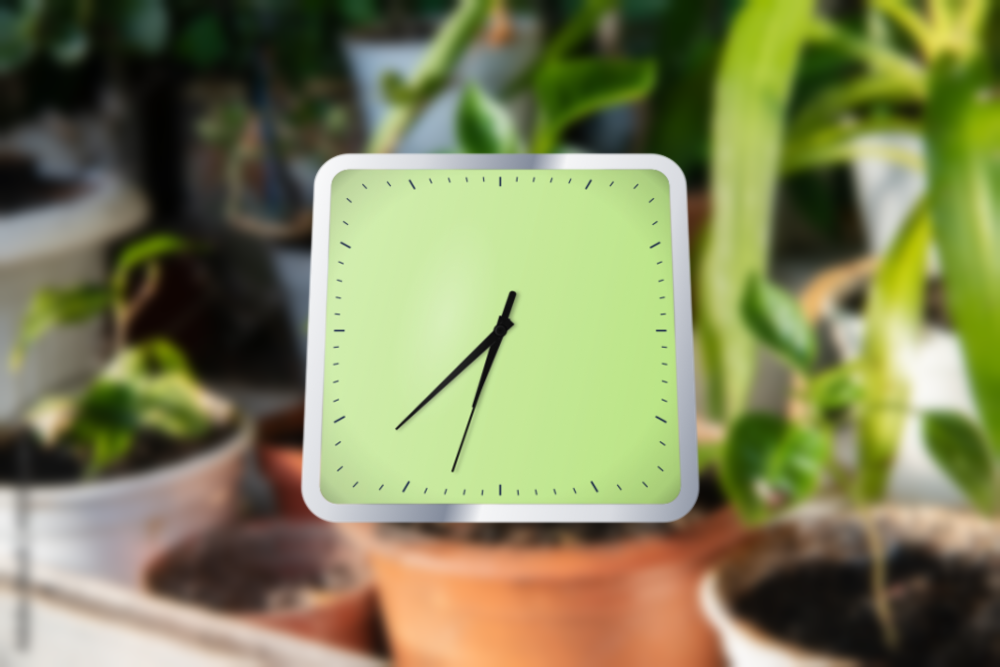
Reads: 6,37,33
